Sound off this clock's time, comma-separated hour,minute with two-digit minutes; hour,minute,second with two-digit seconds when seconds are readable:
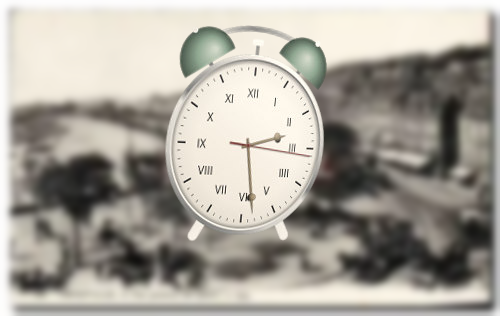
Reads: 2,28,16
